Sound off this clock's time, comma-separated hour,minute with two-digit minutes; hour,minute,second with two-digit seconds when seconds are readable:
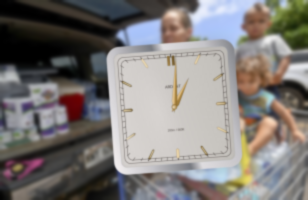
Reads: 1,01
